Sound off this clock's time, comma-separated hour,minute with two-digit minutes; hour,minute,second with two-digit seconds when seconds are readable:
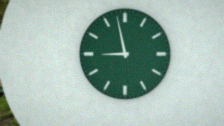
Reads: 8,58
